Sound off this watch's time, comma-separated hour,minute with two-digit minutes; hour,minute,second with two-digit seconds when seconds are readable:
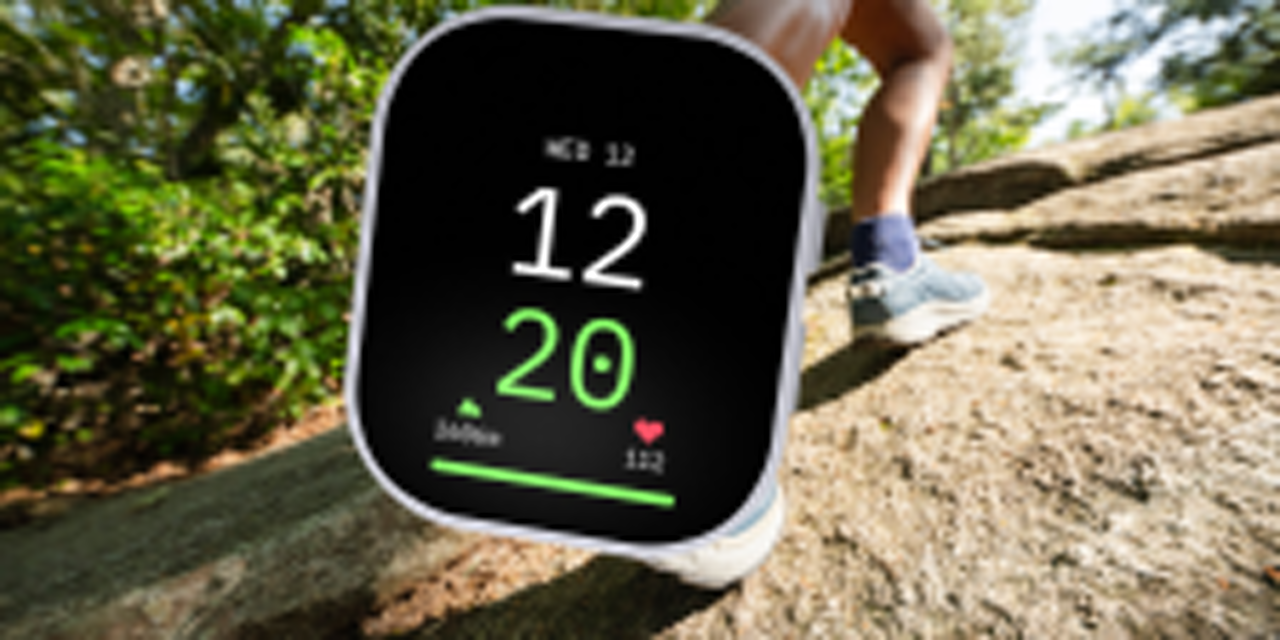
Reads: 12,20
